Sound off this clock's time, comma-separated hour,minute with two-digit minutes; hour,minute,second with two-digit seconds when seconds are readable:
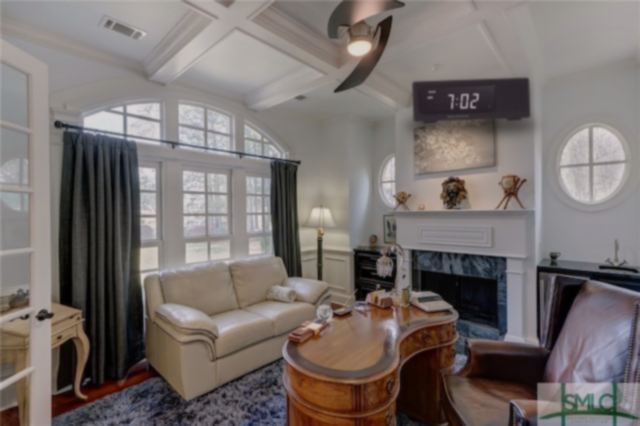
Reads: 7,02
